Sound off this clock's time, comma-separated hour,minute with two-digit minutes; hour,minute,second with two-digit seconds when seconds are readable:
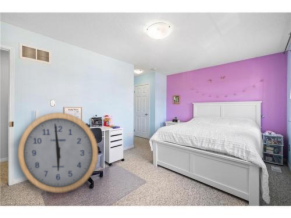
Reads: 5,59
